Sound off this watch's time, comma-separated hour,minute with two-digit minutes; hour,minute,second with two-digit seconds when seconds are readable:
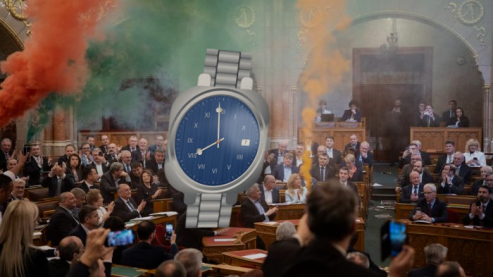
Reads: 7,59
